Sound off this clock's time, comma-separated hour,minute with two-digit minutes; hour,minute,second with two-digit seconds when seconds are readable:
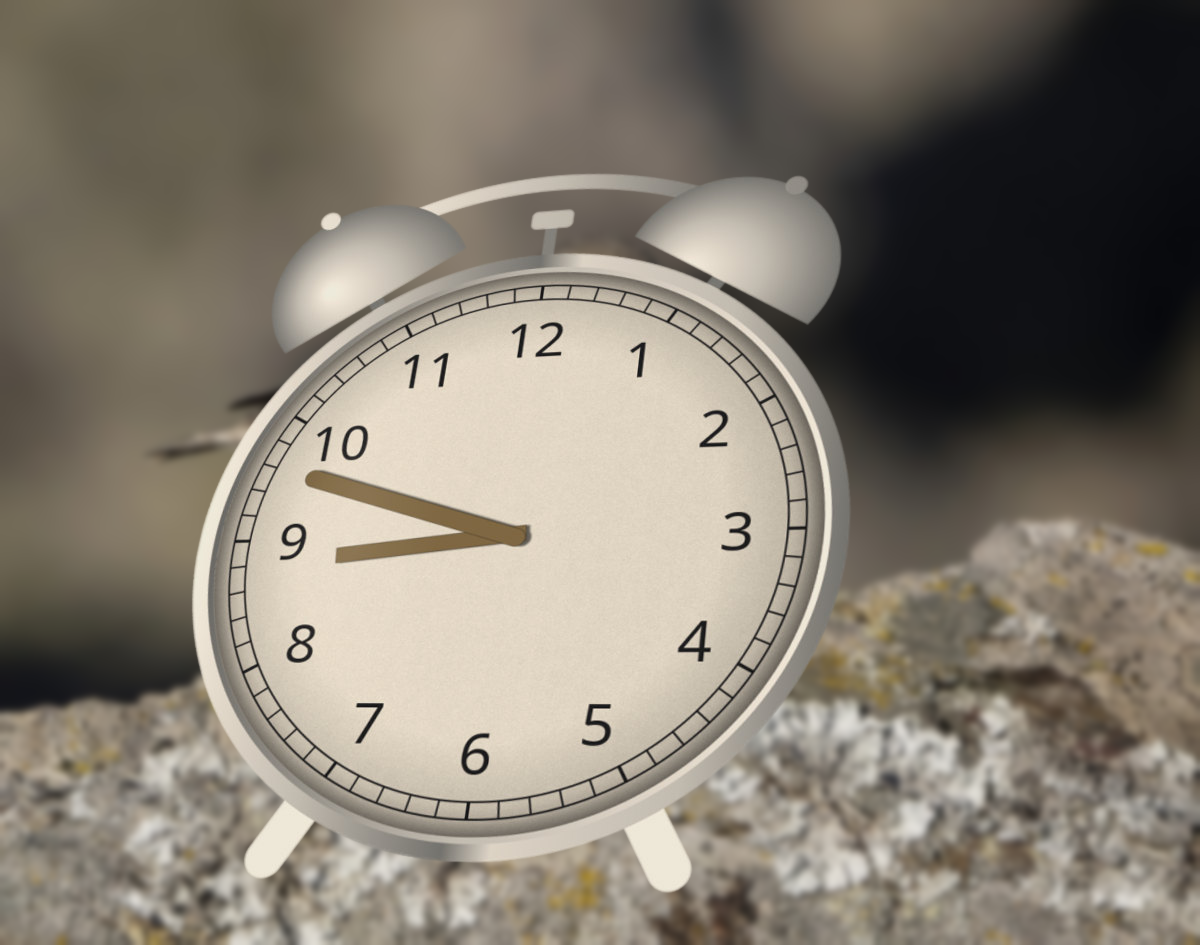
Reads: 8,48
